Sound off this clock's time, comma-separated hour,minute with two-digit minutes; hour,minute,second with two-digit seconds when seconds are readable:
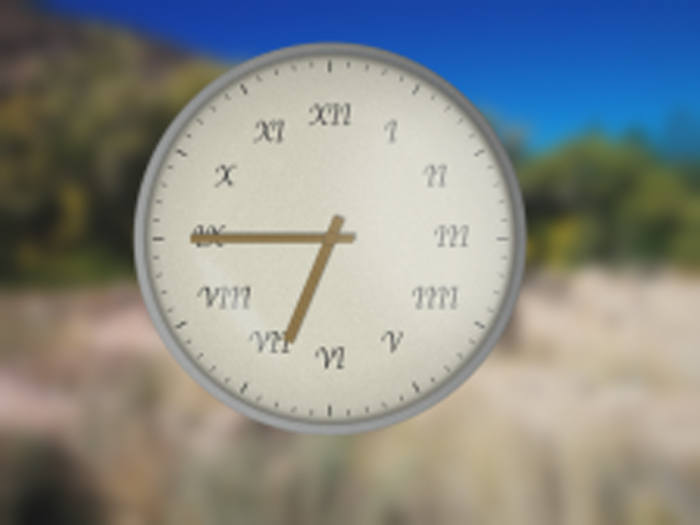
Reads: 6,45
